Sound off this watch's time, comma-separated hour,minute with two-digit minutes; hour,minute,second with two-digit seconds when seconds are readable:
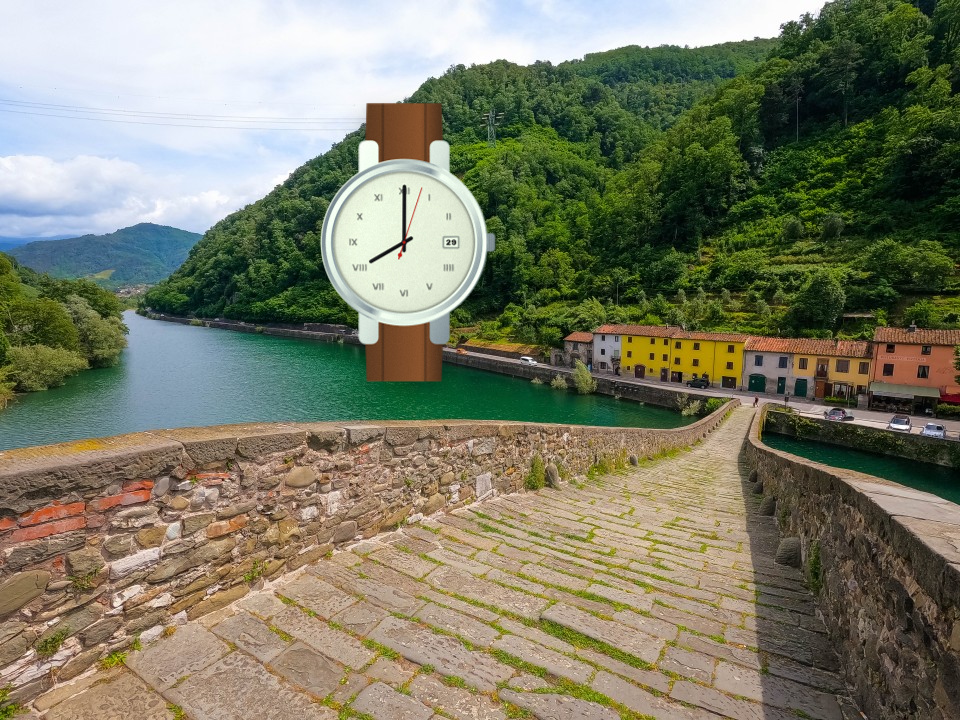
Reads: 8,00,03
